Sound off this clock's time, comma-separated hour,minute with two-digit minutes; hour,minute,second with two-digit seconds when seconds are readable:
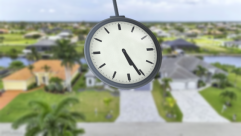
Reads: 5,26
